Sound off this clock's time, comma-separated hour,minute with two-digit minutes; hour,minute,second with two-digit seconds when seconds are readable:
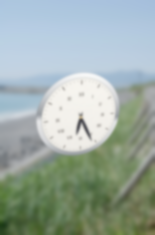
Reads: 6,26
